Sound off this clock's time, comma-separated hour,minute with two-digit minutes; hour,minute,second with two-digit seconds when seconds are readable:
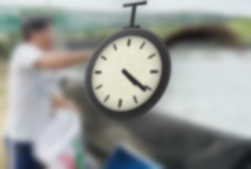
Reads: 4,21
